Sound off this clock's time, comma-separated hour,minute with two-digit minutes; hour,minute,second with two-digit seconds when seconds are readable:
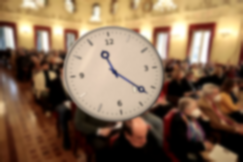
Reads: 11,22
